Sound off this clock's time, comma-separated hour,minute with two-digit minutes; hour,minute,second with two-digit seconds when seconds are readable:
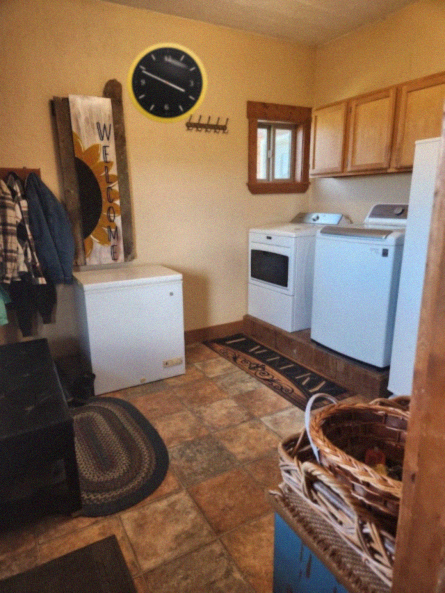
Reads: 3,49
